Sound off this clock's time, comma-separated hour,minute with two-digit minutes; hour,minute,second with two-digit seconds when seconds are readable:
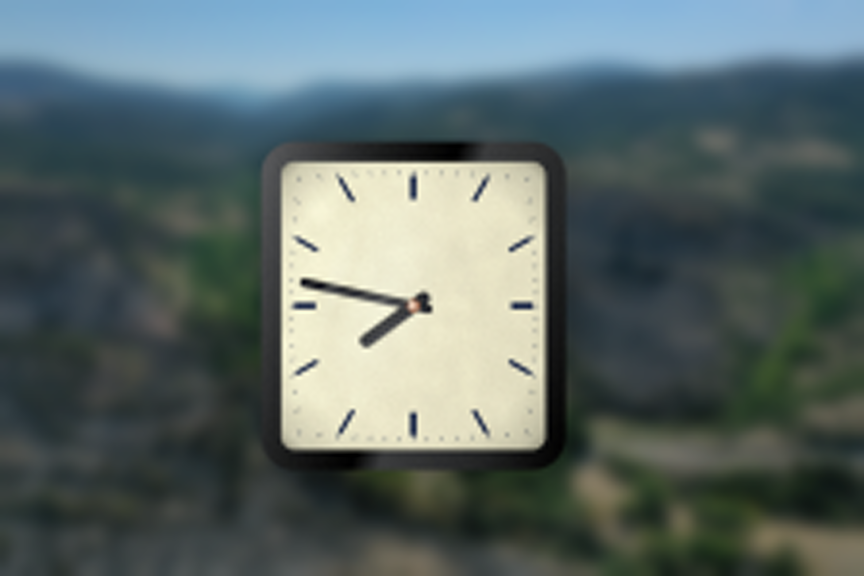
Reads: 7,47
